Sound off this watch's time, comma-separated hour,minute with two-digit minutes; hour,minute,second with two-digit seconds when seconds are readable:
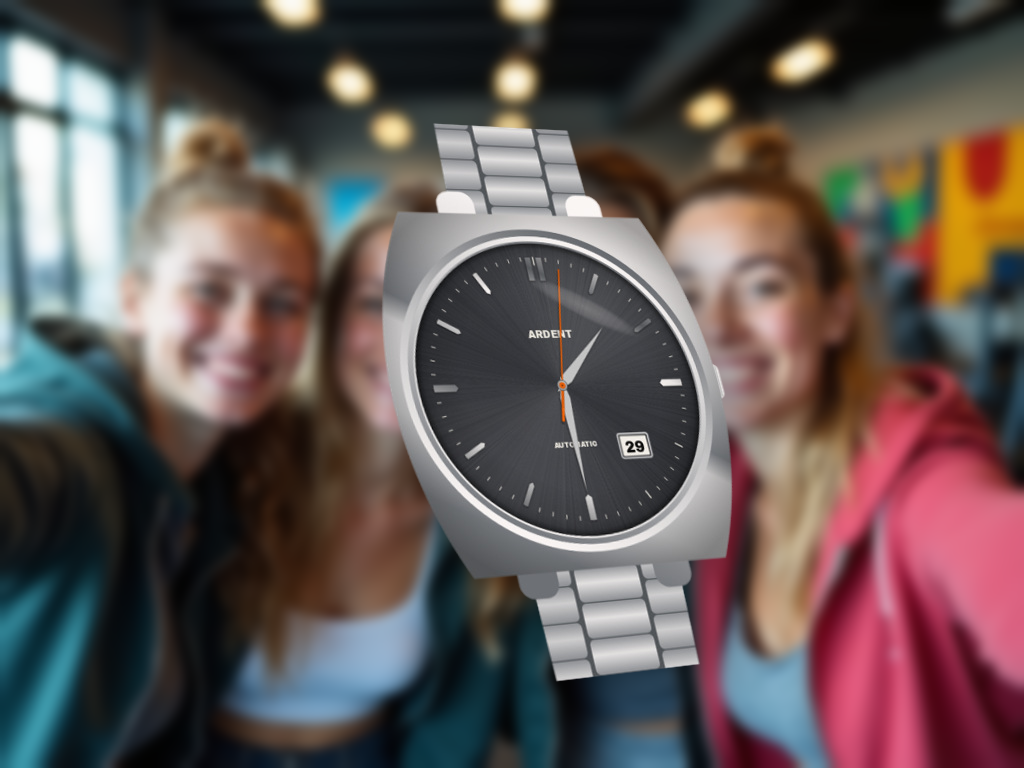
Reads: 1,30,02
